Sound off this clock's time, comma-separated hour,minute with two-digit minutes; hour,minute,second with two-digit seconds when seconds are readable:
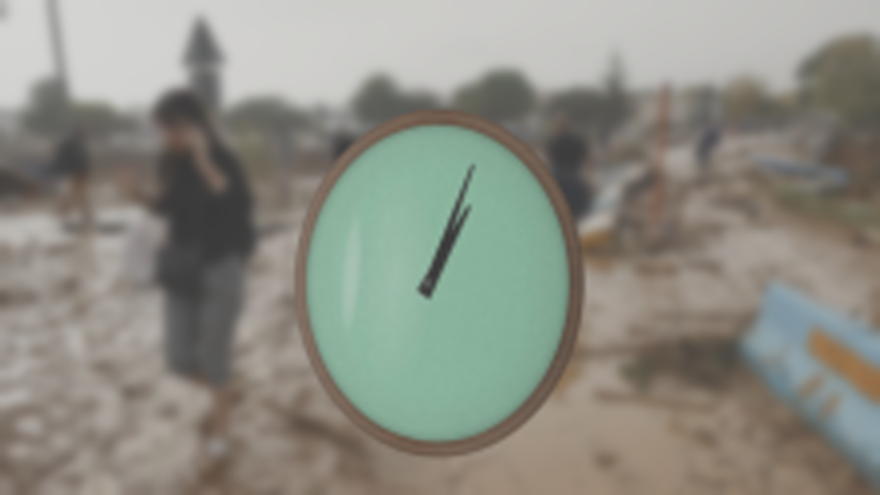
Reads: 1,04
